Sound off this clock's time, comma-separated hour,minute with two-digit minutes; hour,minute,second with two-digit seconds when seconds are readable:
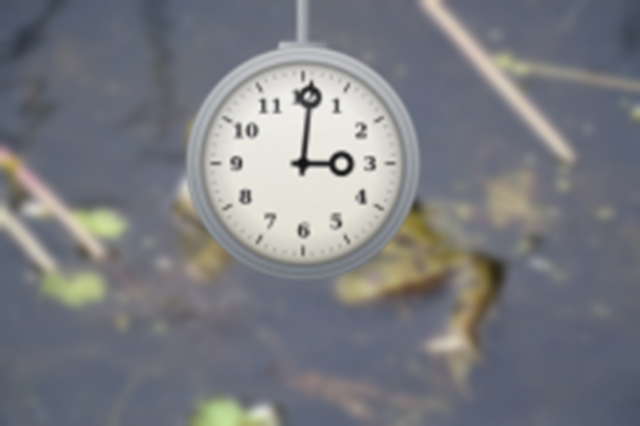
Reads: 3,01
